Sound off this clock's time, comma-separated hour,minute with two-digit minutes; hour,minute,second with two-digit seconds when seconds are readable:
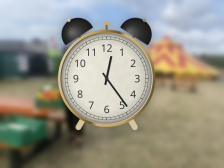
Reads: 12,24
